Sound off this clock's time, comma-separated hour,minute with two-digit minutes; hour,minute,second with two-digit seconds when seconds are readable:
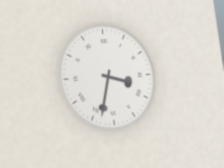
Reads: 3,33
